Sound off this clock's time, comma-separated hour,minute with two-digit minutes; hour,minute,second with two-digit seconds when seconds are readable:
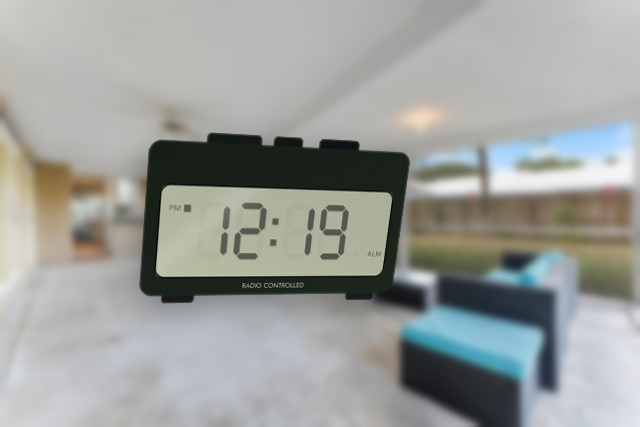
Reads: 12,19
